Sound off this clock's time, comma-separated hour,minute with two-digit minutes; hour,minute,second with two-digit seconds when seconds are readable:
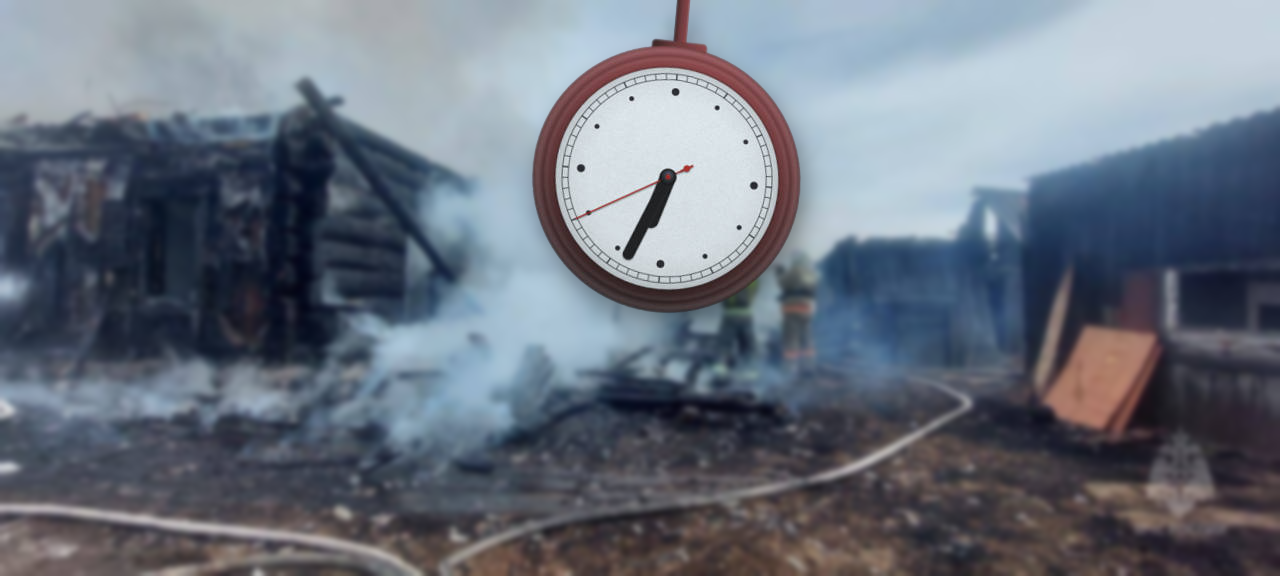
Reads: 6,33,40
